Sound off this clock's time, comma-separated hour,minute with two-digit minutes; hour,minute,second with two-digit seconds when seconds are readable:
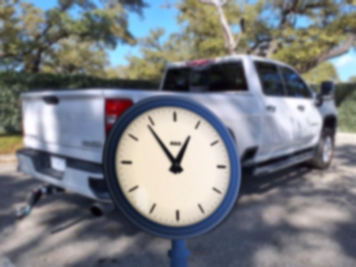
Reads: 12,54
